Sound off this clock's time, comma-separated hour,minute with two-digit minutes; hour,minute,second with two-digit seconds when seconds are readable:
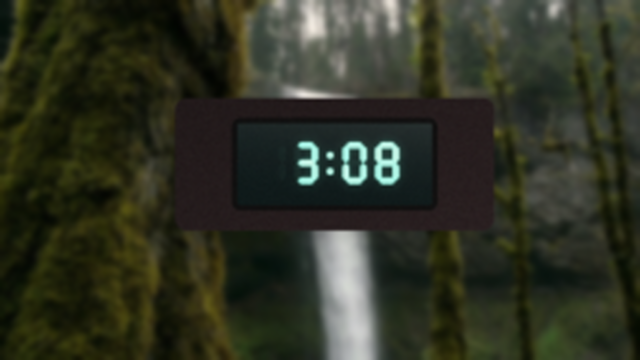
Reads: 3,08
